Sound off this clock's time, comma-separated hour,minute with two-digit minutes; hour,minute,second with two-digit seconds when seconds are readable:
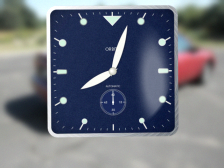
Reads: 8,03
